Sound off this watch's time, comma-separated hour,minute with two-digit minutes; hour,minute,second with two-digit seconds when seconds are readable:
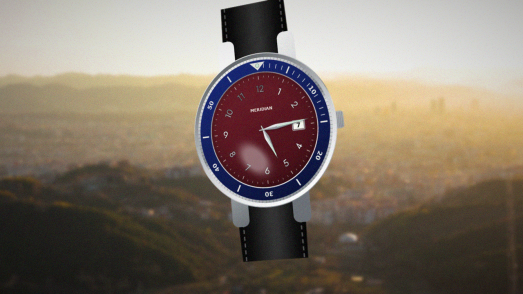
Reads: 5,14
